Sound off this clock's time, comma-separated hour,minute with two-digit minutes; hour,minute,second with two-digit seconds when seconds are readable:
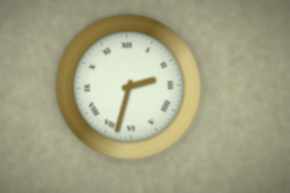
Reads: 2,33
